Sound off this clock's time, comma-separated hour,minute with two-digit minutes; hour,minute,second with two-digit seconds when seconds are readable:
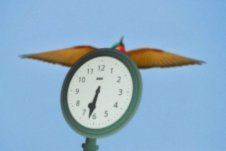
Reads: 6,32
